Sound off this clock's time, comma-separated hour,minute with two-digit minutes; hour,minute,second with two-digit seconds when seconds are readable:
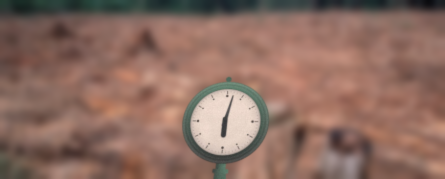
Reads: 6,02
